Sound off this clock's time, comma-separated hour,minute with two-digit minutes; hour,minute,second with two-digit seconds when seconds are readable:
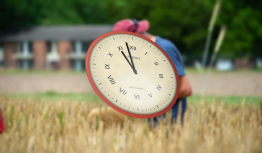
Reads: 10,58
